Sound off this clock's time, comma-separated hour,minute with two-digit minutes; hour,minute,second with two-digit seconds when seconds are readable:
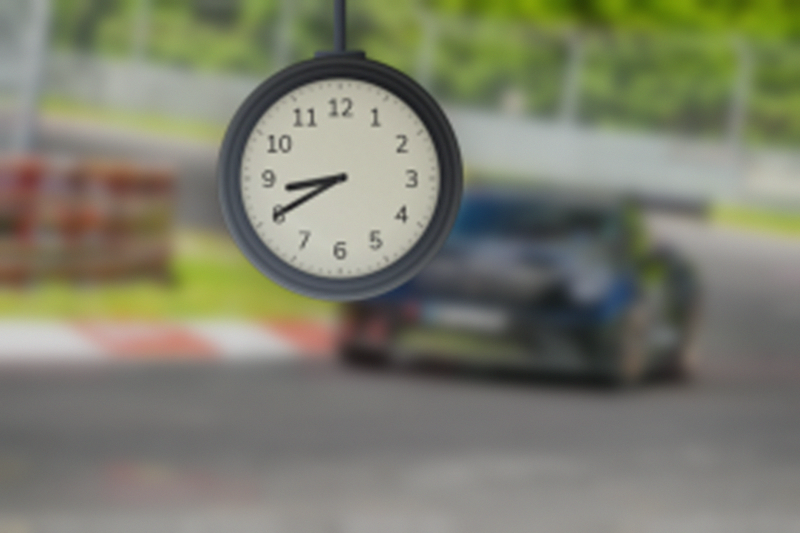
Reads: 8,40
